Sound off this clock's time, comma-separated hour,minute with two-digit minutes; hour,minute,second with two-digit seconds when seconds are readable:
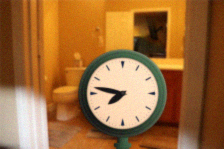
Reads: 7,47
